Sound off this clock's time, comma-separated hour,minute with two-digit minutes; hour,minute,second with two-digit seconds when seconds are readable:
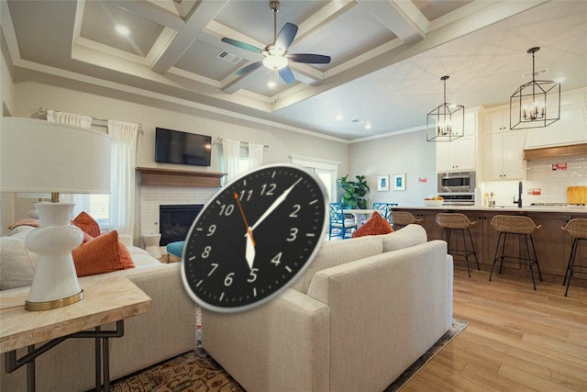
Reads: 5,04,53
